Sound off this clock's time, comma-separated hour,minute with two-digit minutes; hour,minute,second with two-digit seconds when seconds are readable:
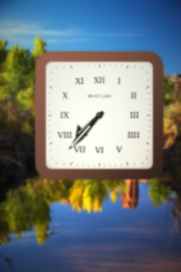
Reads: 7,37
